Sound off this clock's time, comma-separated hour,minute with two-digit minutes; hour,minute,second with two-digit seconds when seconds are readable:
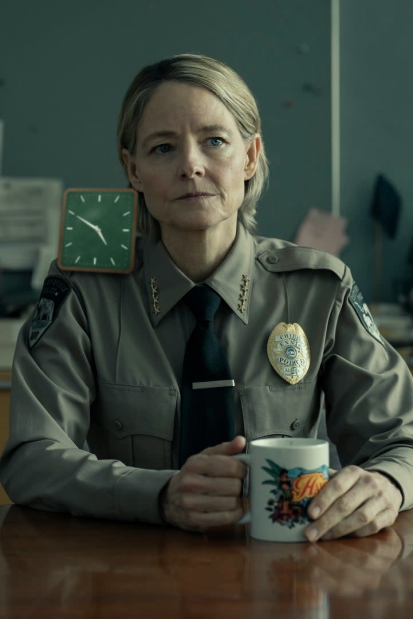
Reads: 4,50
